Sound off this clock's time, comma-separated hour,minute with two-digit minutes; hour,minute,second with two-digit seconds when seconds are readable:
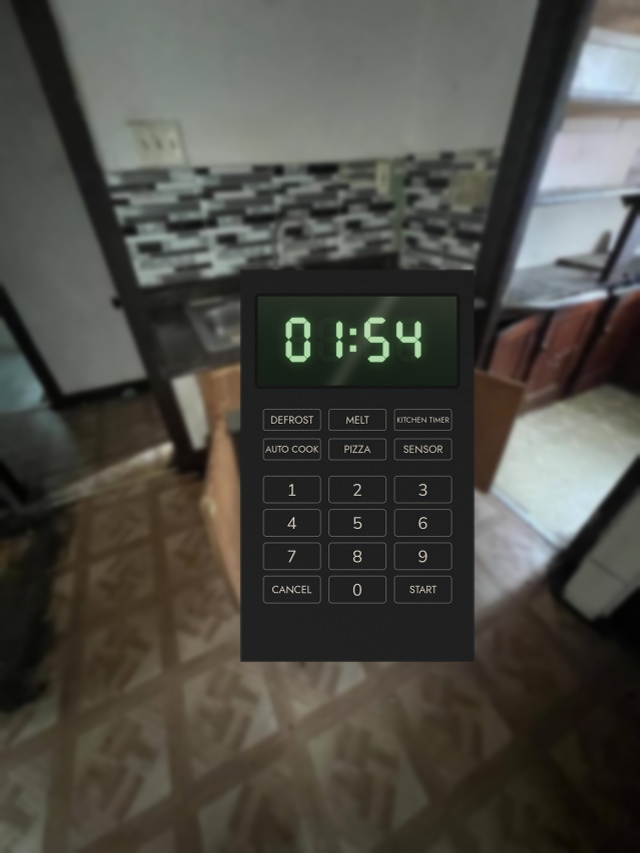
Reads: 1,54
